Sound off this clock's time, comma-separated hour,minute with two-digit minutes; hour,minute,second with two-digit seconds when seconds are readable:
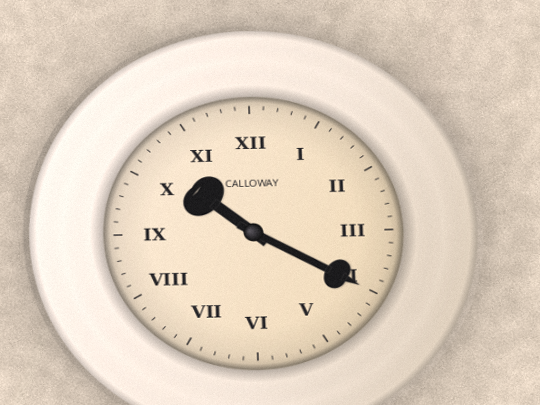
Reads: 10,20
